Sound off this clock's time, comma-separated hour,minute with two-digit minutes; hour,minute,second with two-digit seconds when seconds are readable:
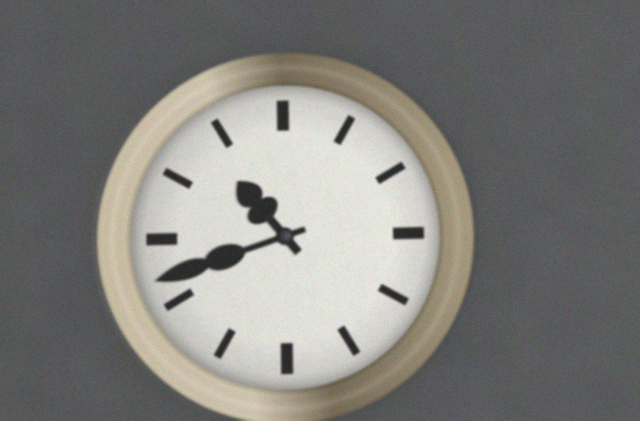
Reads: 10,42
